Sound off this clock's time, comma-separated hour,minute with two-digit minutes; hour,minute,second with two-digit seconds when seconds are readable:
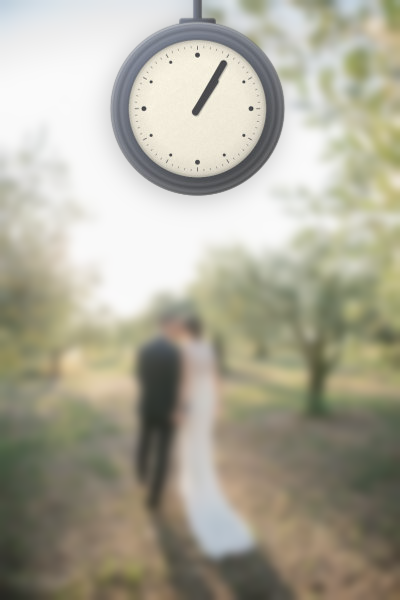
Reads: 1,05
